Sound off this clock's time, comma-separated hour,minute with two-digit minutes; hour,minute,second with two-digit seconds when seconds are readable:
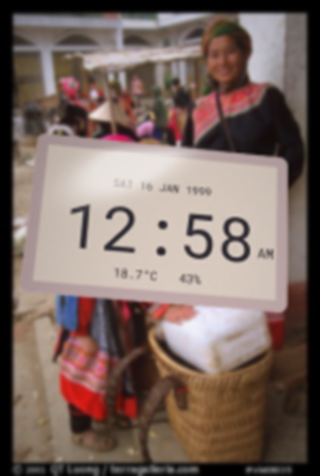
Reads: 12,58
